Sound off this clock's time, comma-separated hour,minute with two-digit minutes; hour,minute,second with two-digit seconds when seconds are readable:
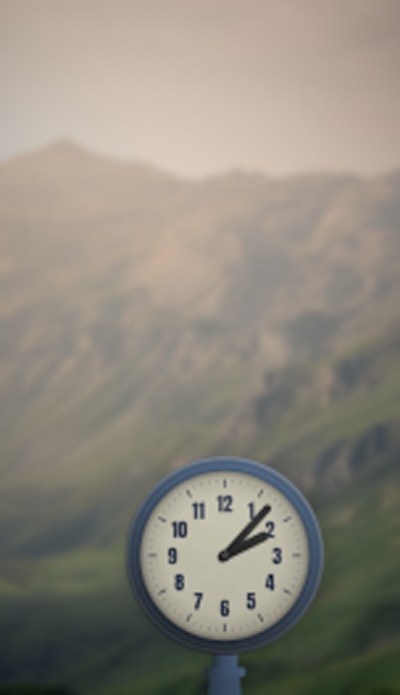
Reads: 2,07
